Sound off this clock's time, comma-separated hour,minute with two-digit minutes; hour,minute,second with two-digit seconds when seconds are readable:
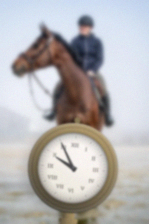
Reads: 9,55
